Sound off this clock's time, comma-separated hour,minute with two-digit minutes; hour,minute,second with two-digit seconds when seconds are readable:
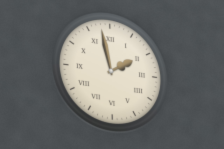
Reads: 1,58
